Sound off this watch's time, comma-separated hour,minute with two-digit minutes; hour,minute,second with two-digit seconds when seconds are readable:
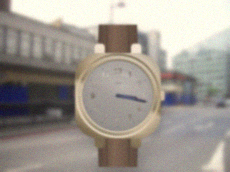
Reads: 3,17
